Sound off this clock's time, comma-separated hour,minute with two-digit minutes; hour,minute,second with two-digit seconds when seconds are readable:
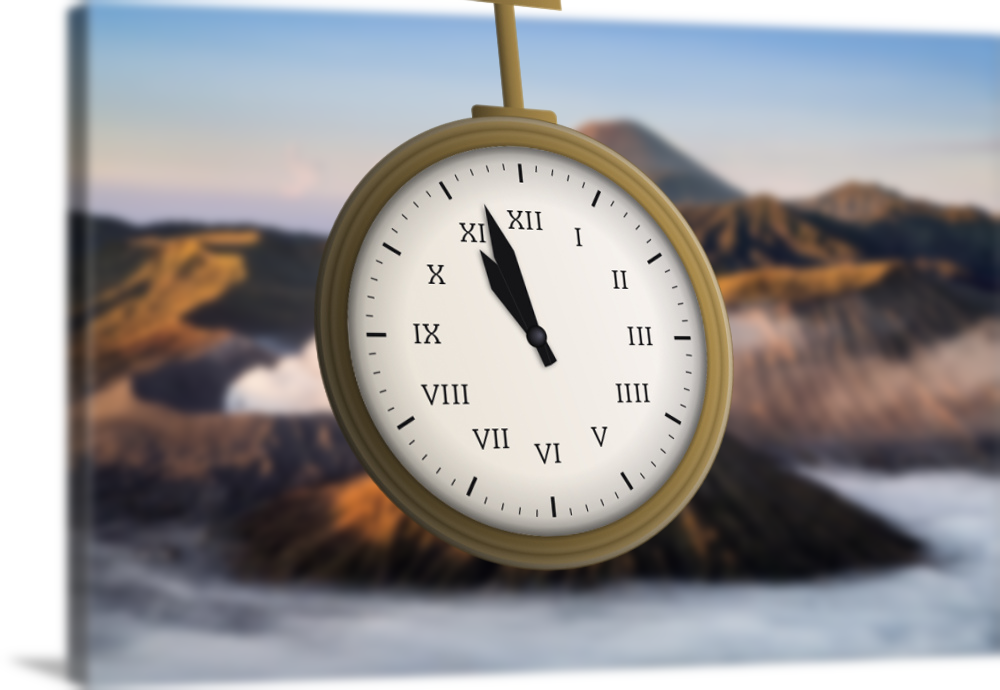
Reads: 10,57
